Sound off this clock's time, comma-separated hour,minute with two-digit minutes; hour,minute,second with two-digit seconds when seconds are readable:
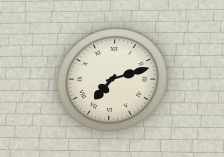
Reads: 7,12
